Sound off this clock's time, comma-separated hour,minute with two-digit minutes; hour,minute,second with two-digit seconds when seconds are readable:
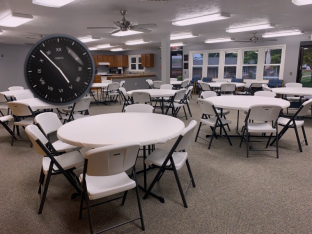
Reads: 4,53
